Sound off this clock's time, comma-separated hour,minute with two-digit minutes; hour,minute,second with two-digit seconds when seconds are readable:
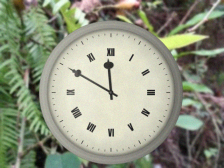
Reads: 11,50
